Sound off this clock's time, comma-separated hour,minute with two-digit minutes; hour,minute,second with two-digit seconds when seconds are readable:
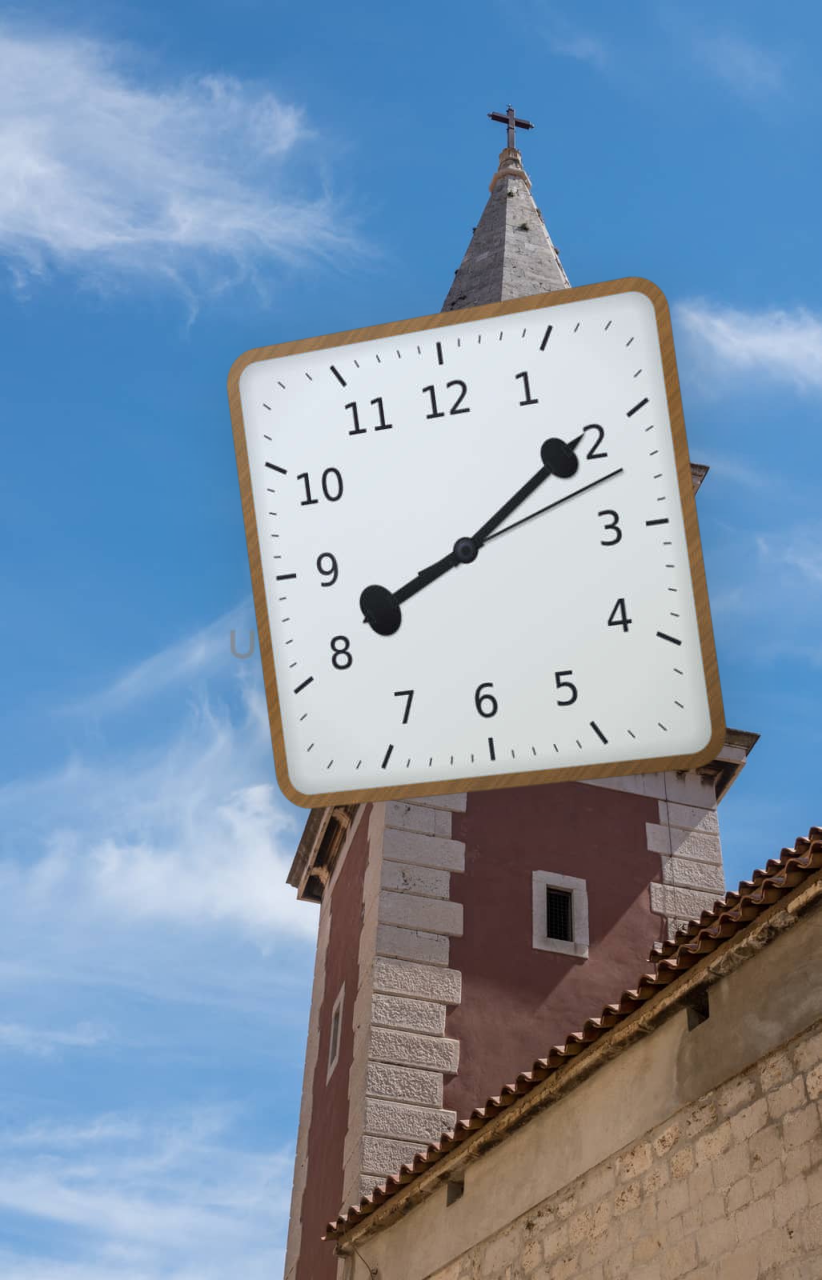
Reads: 8,09,12
